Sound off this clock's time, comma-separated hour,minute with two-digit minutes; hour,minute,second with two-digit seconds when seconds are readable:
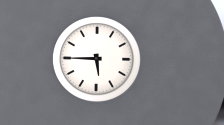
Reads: 5,45
